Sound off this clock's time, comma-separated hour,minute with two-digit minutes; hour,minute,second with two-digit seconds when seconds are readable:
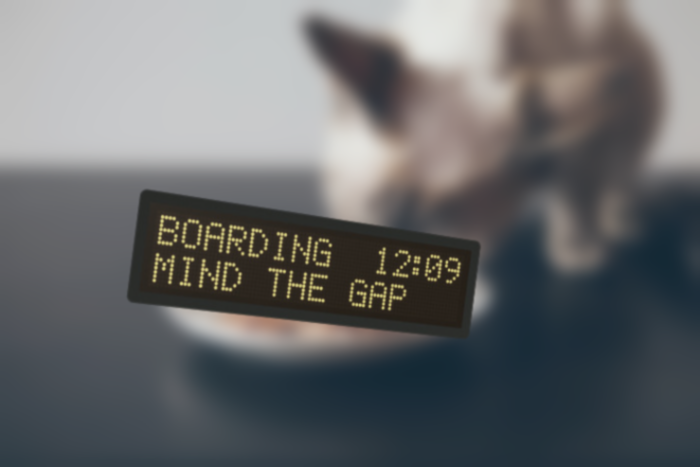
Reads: 12,09
